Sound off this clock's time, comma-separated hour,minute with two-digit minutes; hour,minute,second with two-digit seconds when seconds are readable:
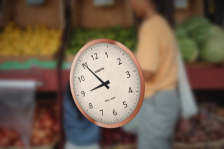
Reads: 8,55
